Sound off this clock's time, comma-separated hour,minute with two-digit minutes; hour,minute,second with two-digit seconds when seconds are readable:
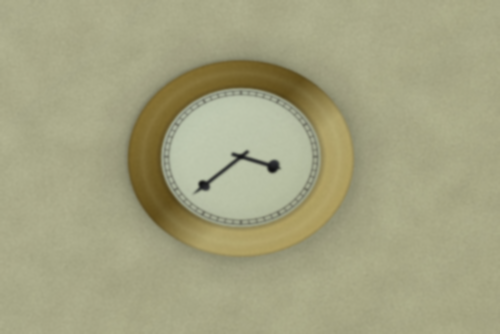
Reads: 3,38
